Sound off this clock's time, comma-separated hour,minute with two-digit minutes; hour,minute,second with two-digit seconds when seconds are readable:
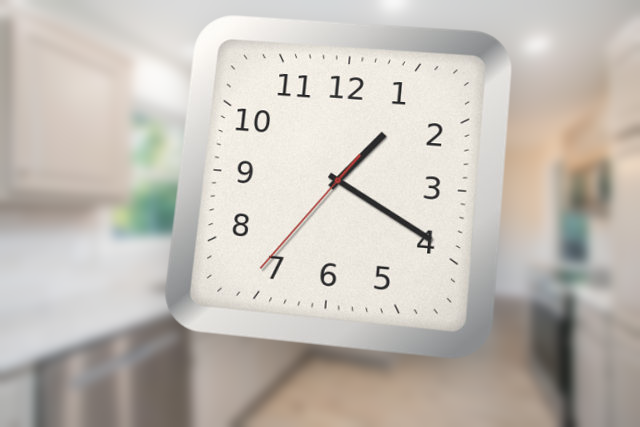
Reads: 1,19,36
